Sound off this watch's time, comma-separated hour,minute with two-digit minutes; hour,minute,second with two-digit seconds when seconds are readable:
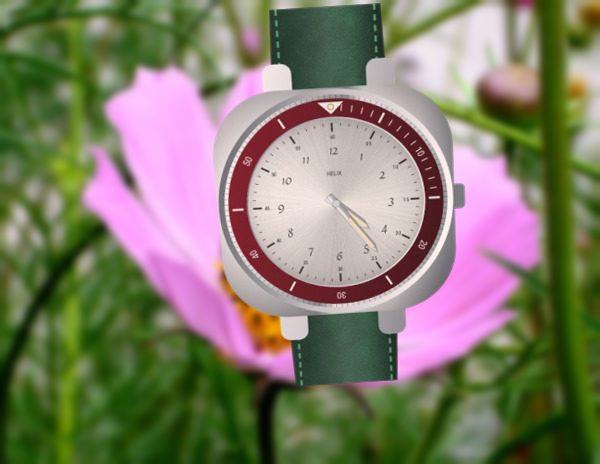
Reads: 4,24
